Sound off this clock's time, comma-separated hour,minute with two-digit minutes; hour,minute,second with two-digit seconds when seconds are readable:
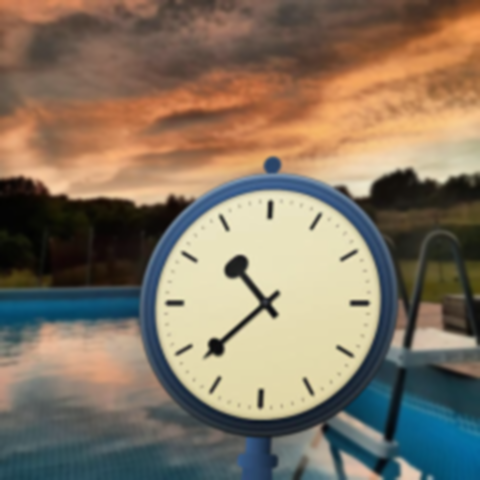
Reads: 10,38
